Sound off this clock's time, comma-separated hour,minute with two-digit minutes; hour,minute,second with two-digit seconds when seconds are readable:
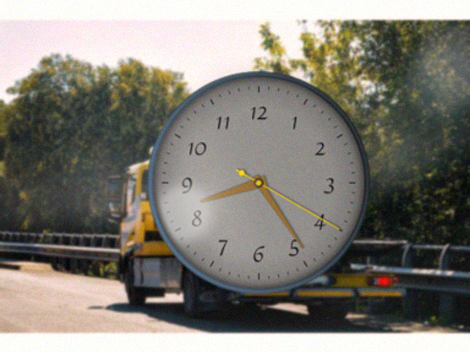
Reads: 8,24,20
